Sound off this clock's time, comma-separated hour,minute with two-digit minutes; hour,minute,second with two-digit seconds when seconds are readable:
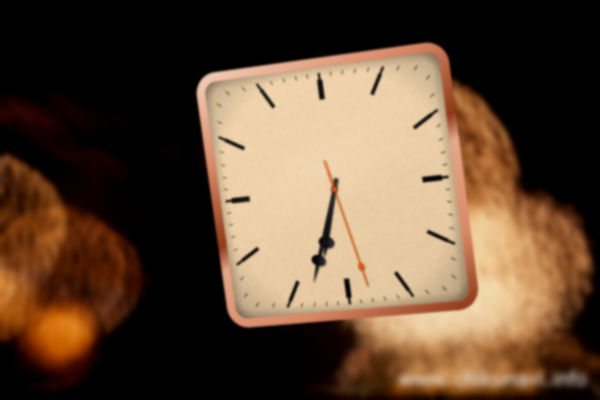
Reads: 6,33,28
